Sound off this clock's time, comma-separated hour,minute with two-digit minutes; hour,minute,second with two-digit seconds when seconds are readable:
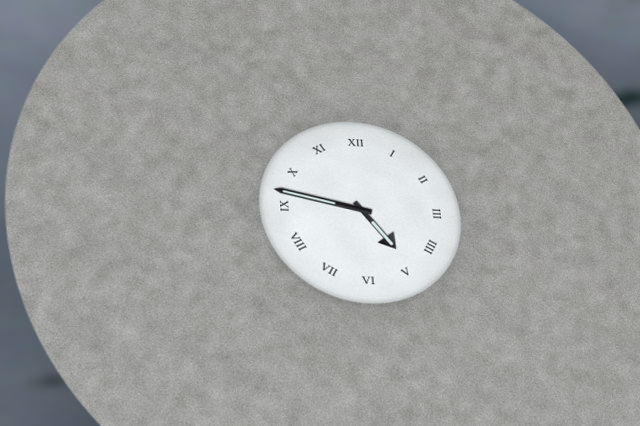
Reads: 4,47
